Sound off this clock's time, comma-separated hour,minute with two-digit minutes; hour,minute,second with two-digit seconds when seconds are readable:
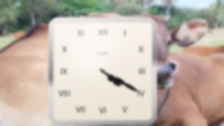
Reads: 4,20
